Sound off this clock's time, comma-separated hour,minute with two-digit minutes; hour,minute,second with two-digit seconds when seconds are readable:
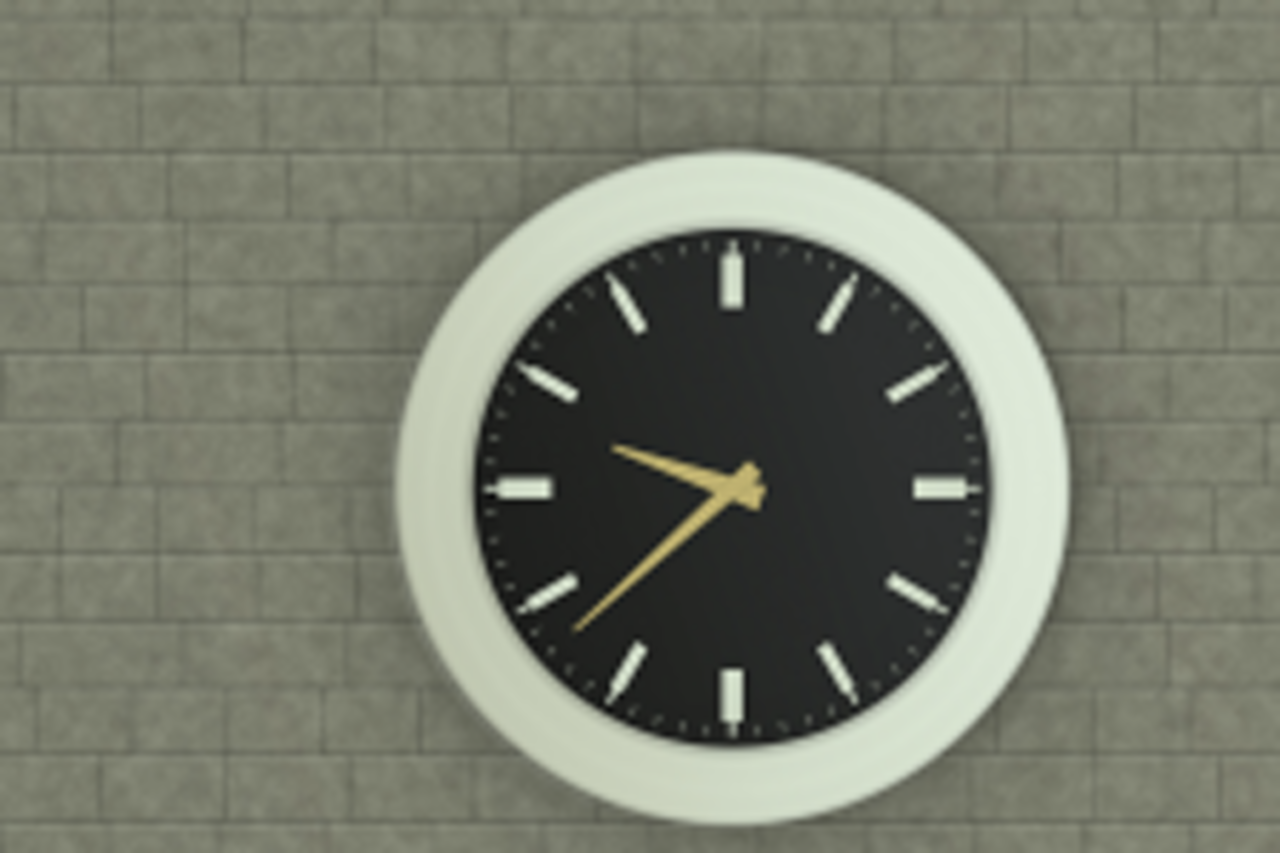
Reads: 9,38
